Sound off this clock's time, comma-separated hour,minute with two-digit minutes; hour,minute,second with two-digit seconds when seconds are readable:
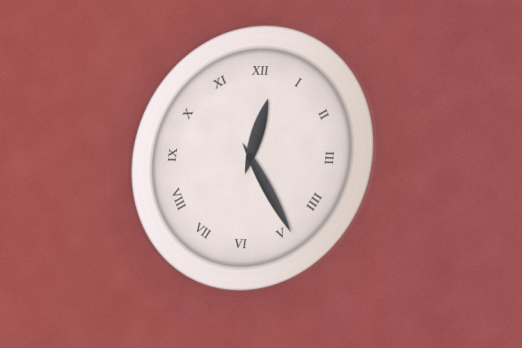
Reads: 12,24
